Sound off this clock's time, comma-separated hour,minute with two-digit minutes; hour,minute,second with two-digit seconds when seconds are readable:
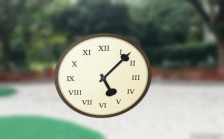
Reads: 5,07
